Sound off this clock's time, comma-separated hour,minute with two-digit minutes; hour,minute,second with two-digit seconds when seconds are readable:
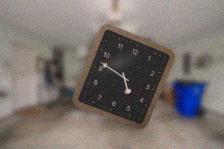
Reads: 4,47
